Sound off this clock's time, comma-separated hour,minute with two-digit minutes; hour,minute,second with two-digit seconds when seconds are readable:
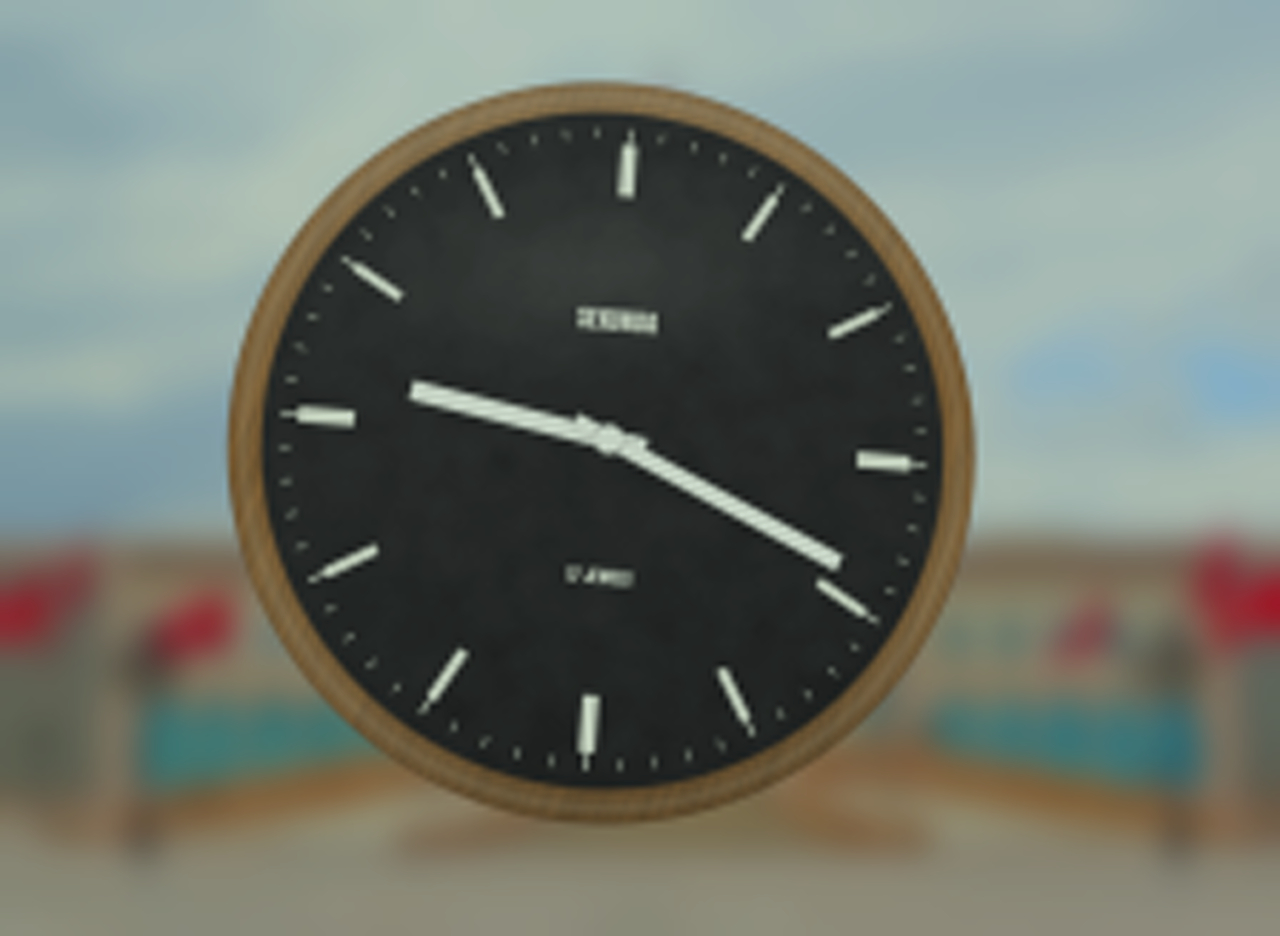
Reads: 9,19
